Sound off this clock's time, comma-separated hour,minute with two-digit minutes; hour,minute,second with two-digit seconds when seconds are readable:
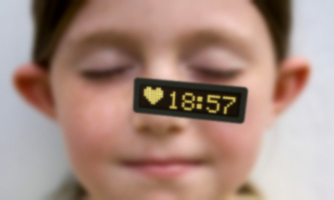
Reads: 18,57
